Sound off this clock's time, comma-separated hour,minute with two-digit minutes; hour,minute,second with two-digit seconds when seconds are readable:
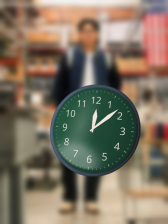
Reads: 12,08
